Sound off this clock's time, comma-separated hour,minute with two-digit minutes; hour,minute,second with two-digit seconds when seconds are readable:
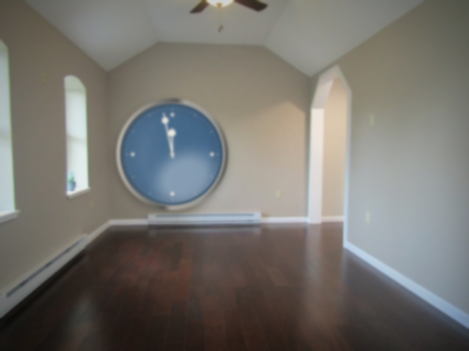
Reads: 11,58
